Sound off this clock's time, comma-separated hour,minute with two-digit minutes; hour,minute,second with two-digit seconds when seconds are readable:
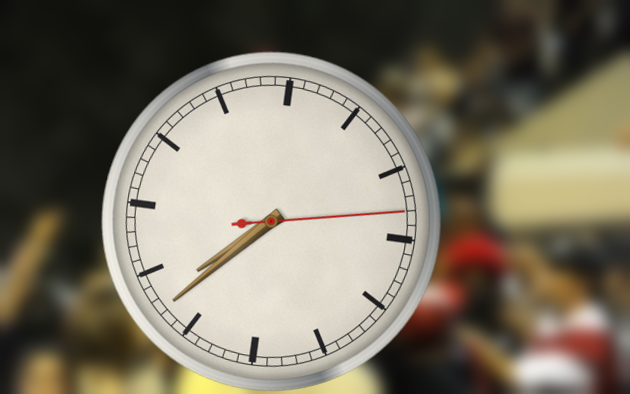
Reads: 7,37,13
